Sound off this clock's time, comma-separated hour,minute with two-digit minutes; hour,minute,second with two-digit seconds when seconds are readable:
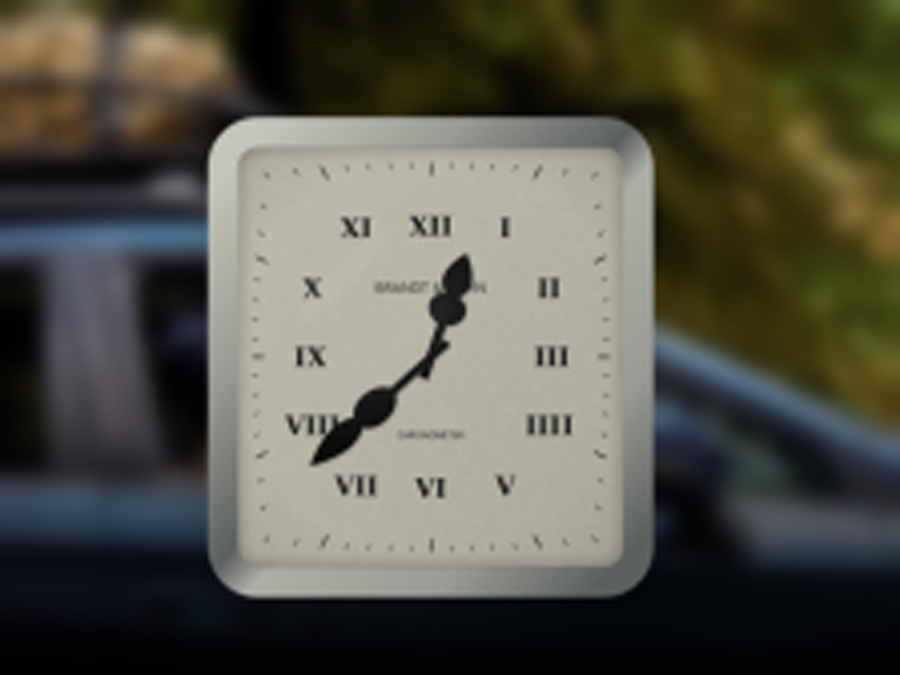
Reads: 12,38
